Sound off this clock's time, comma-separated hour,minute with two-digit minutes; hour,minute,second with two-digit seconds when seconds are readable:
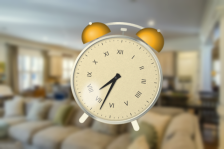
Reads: 7,33
